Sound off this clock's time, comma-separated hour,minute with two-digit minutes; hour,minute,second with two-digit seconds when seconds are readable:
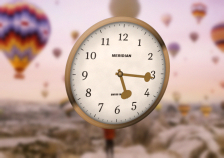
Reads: 5,16
